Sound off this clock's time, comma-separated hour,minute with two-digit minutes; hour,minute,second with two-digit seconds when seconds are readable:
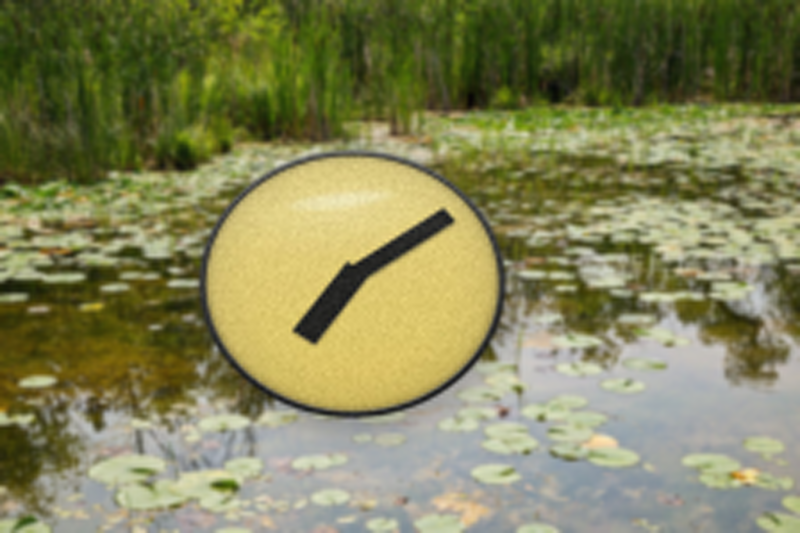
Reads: 7,09
